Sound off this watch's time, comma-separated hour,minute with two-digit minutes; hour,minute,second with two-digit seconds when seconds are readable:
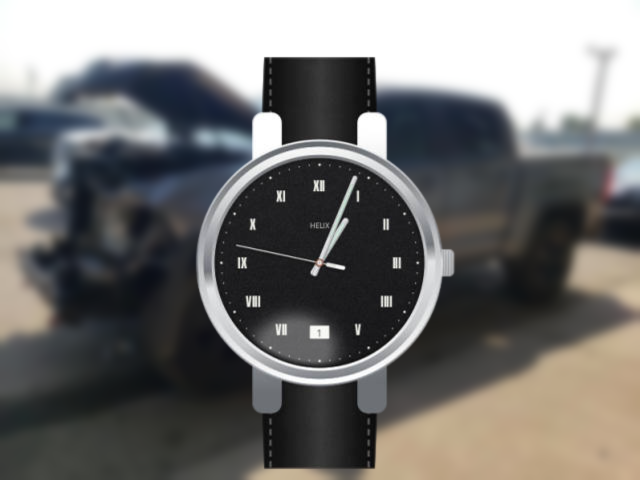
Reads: 1,03,47
